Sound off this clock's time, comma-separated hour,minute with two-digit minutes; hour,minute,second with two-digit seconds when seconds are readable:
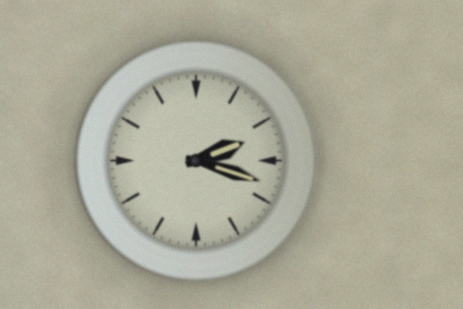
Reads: 2,18
